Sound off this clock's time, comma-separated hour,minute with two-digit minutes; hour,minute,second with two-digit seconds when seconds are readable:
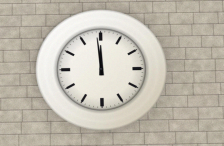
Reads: 11,59
